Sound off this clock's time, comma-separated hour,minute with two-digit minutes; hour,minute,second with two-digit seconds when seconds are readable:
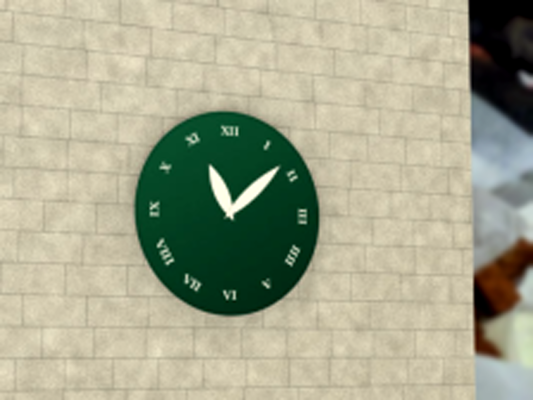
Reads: 11,08
